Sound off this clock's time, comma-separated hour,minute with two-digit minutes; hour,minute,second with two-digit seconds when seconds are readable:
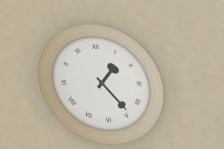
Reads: 1,24
